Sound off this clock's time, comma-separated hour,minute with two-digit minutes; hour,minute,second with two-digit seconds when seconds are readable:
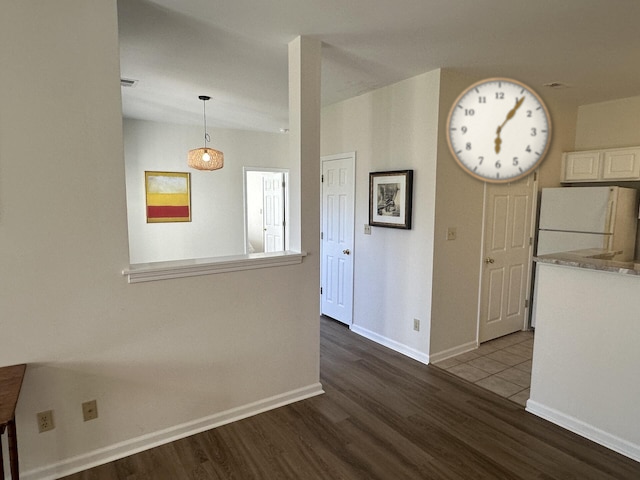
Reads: 6,06
